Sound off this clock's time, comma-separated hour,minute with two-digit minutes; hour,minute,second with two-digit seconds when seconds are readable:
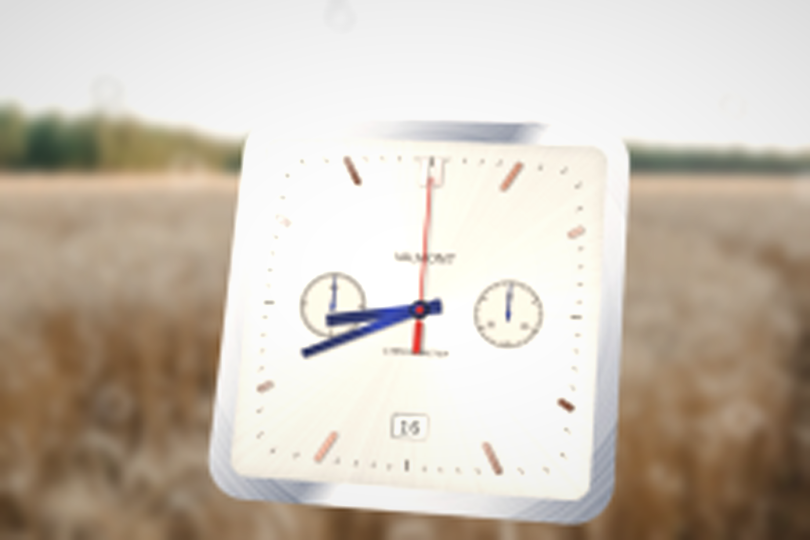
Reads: 8,41
